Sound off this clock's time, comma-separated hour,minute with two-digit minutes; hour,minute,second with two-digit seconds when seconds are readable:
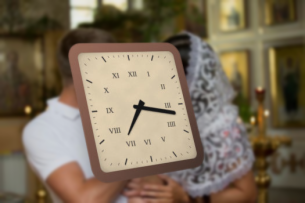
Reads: 7,17
